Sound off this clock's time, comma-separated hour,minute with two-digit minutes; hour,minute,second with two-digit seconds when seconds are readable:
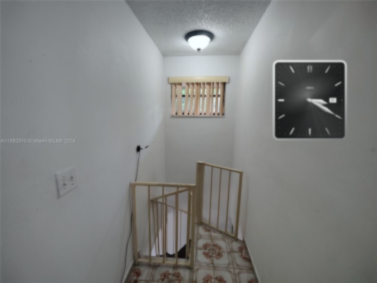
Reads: 3,20
